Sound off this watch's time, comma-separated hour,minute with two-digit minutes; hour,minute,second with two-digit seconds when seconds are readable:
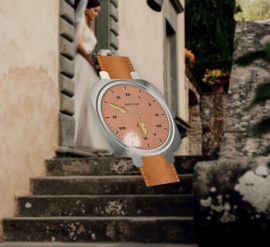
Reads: 5,50
